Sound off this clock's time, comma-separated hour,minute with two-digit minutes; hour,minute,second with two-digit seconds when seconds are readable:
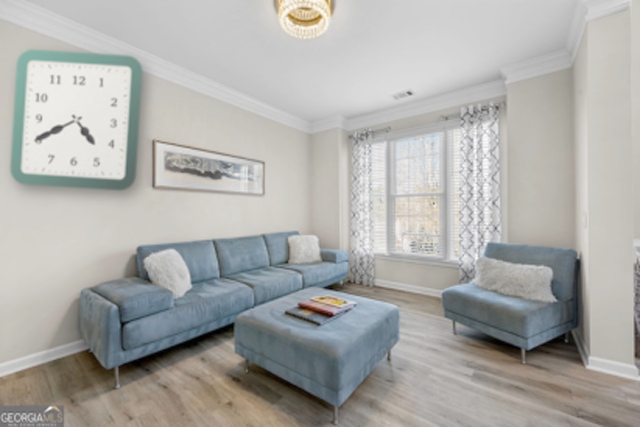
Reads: 4,40
